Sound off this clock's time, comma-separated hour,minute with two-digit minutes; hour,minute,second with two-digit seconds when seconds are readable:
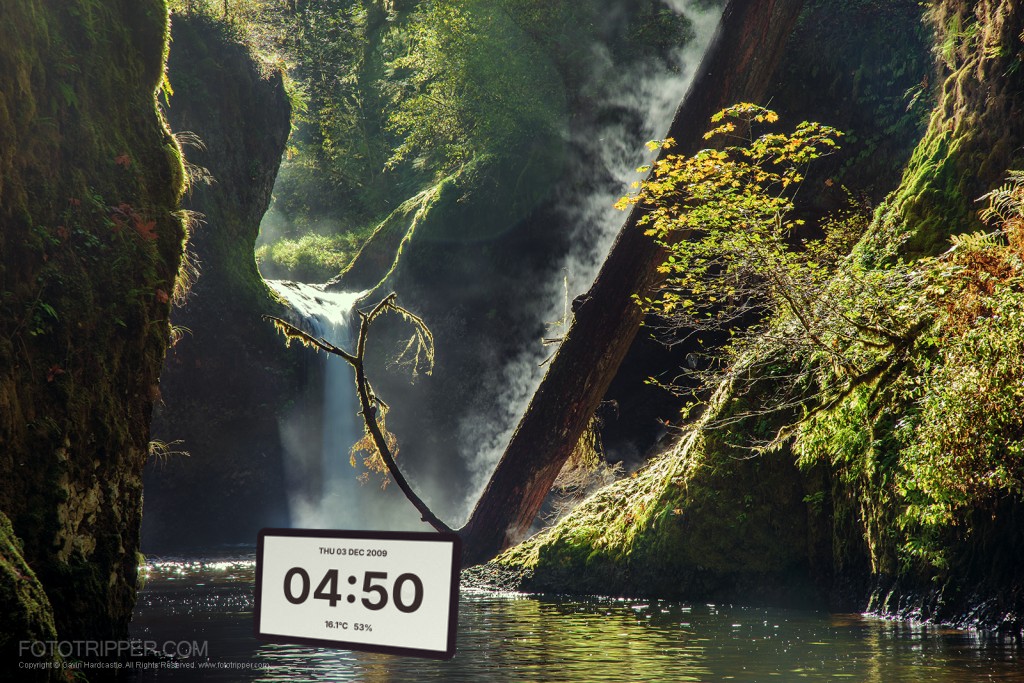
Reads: 4,50
